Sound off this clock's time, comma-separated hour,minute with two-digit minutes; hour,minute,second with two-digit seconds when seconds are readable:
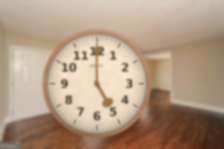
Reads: 5,00
